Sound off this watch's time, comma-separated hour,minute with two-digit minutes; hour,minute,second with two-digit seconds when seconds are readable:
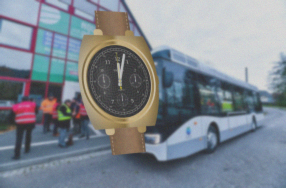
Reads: 12,03
